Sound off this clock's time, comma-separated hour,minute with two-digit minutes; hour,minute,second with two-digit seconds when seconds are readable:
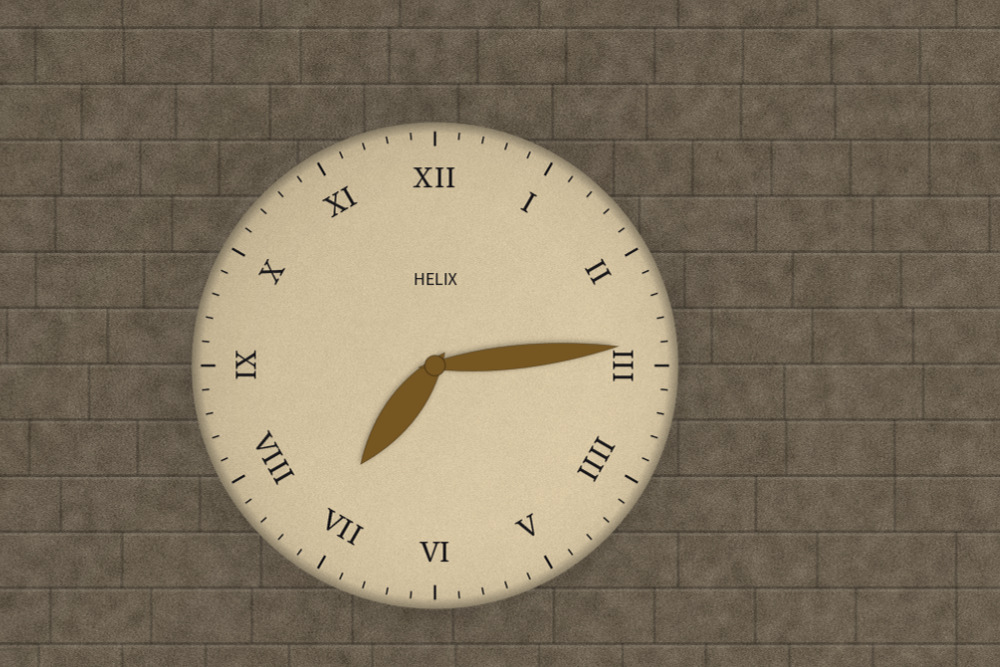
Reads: 7,14
